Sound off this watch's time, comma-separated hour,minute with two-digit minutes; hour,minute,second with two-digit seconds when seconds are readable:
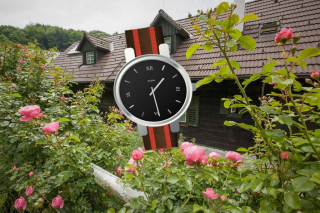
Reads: 1,29
